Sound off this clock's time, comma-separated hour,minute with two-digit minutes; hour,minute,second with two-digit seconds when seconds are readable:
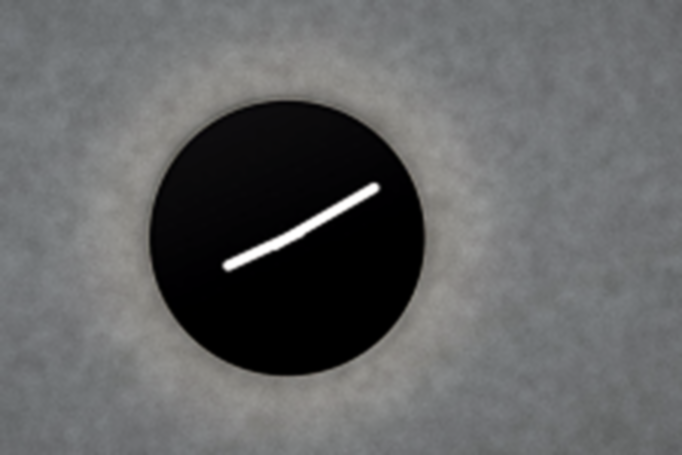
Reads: 8,10
